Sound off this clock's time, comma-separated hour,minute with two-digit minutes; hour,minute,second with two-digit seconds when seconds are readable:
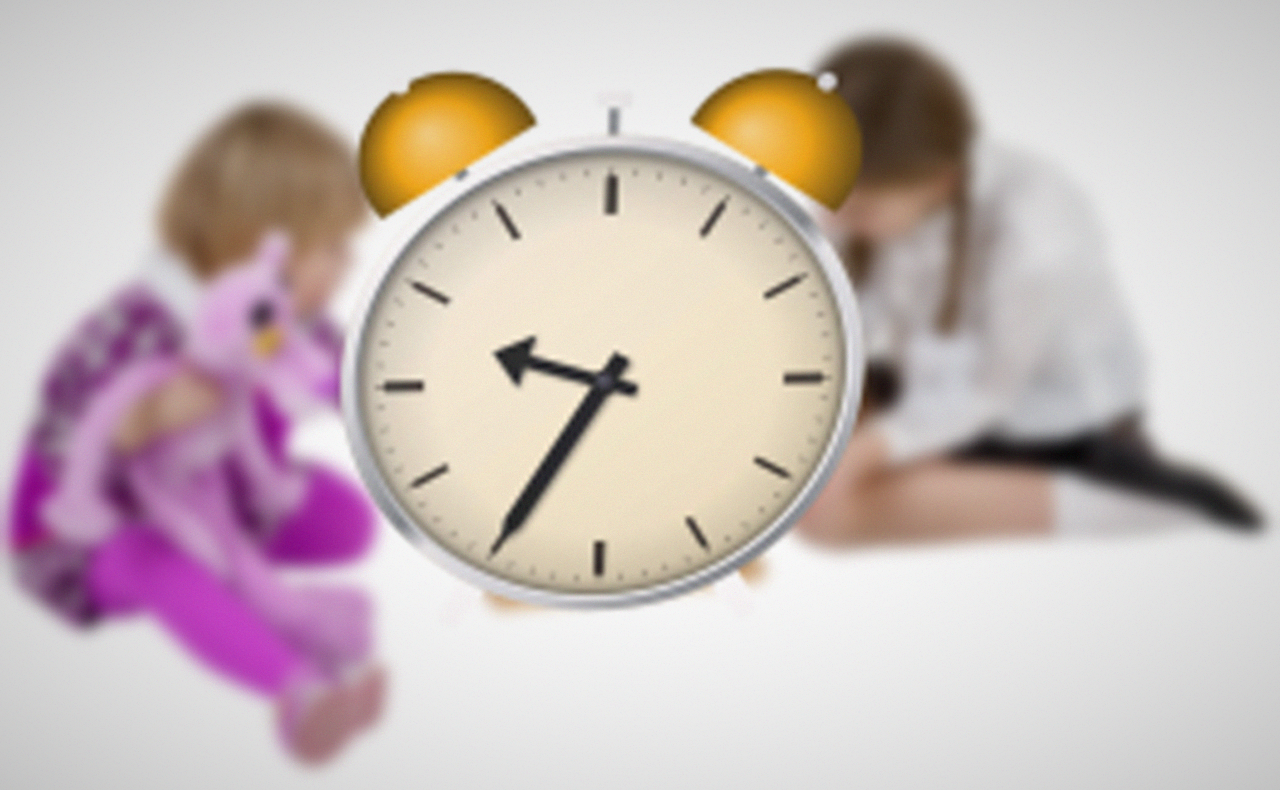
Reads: 9,35
